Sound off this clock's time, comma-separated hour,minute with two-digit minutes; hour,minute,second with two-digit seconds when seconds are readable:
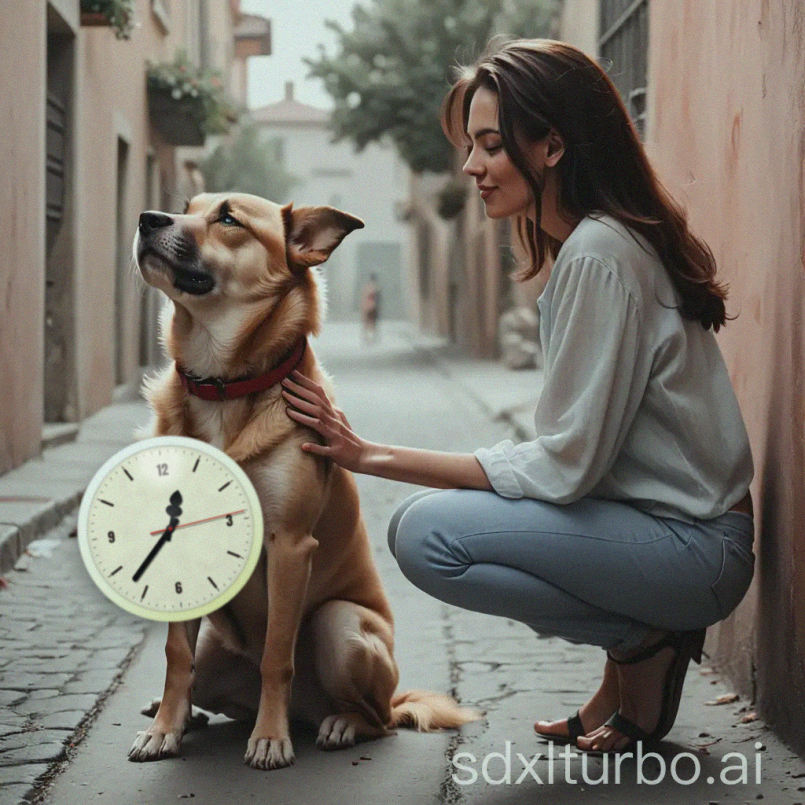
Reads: 12,37,14
